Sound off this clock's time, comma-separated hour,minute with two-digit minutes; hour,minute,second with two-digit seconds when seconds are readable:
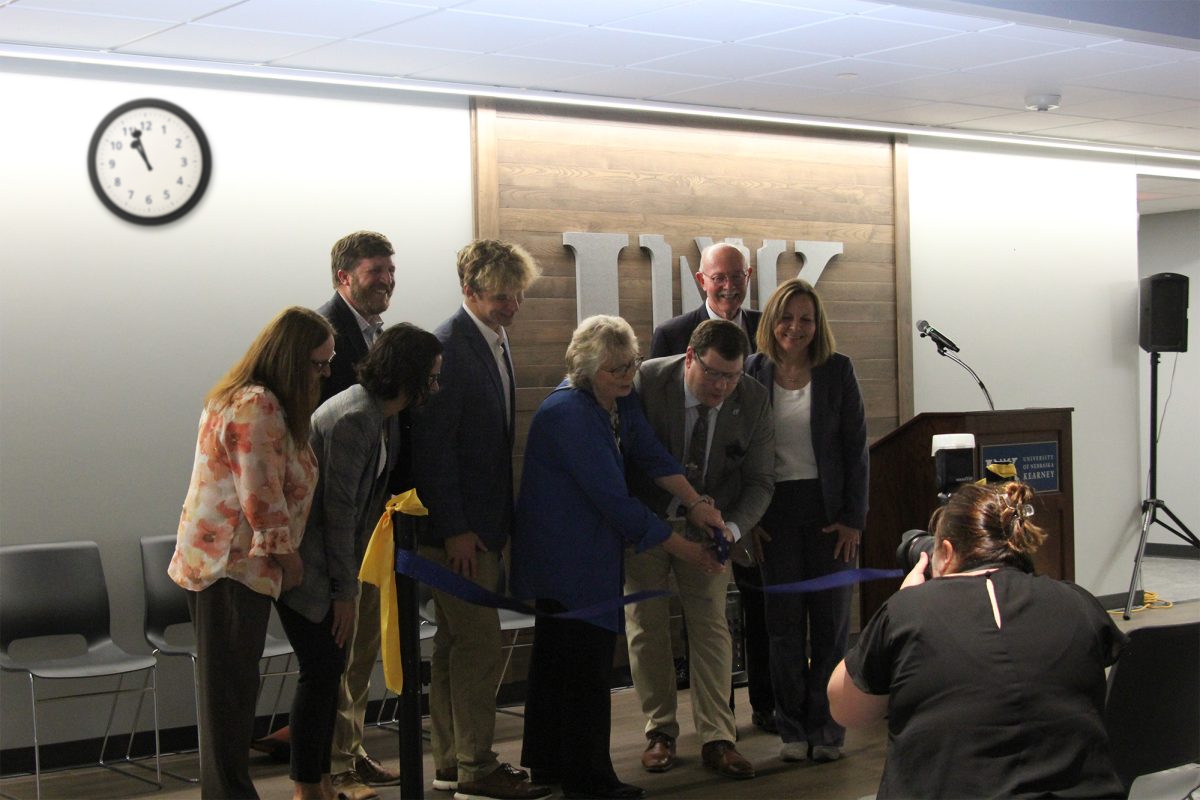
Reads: 10,57
